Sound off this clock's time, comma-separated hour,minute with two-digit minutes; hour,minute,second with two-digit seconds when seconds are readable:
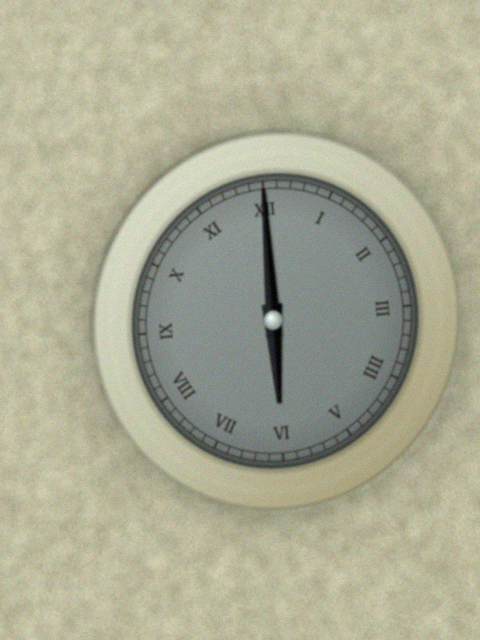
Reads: 6,00
